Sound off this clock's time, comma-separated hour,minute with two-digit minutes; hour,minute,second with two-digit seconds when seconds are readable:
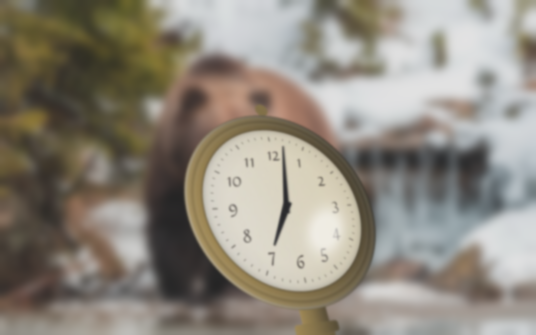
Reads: 7,02
